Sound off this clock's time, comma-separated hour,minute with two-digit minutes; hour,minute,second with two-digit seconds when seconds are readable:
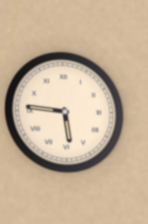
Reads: 5,46
